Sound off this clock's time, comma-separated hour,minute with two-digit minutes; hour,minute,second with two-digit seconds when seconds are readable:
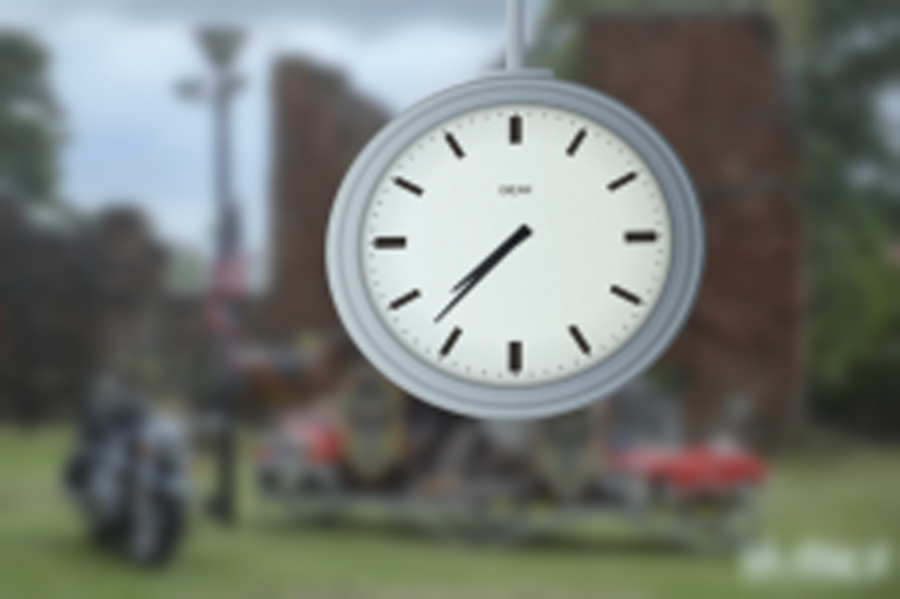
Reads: 7,37
